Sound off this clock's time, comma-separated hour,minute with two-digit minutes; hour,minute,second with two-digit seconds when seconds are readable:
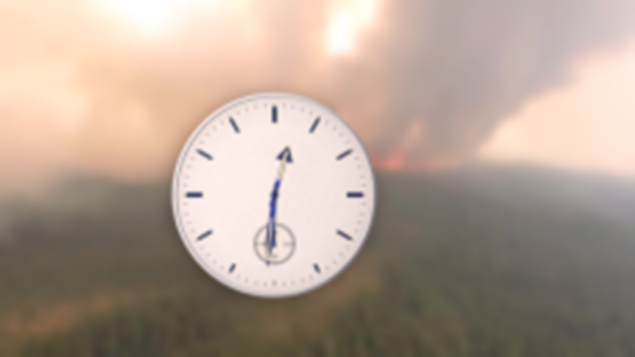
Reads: 12,31
